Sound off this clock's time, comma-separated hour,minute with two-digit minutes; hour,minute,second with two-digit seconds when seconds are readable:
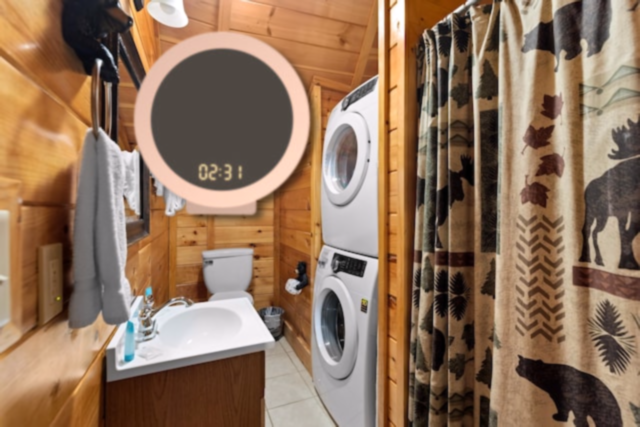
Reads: 2,31
